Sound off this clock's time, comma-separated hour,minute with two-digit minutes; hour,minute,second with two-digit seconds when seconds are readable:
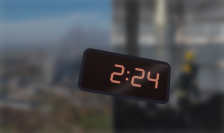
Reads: 2,24
